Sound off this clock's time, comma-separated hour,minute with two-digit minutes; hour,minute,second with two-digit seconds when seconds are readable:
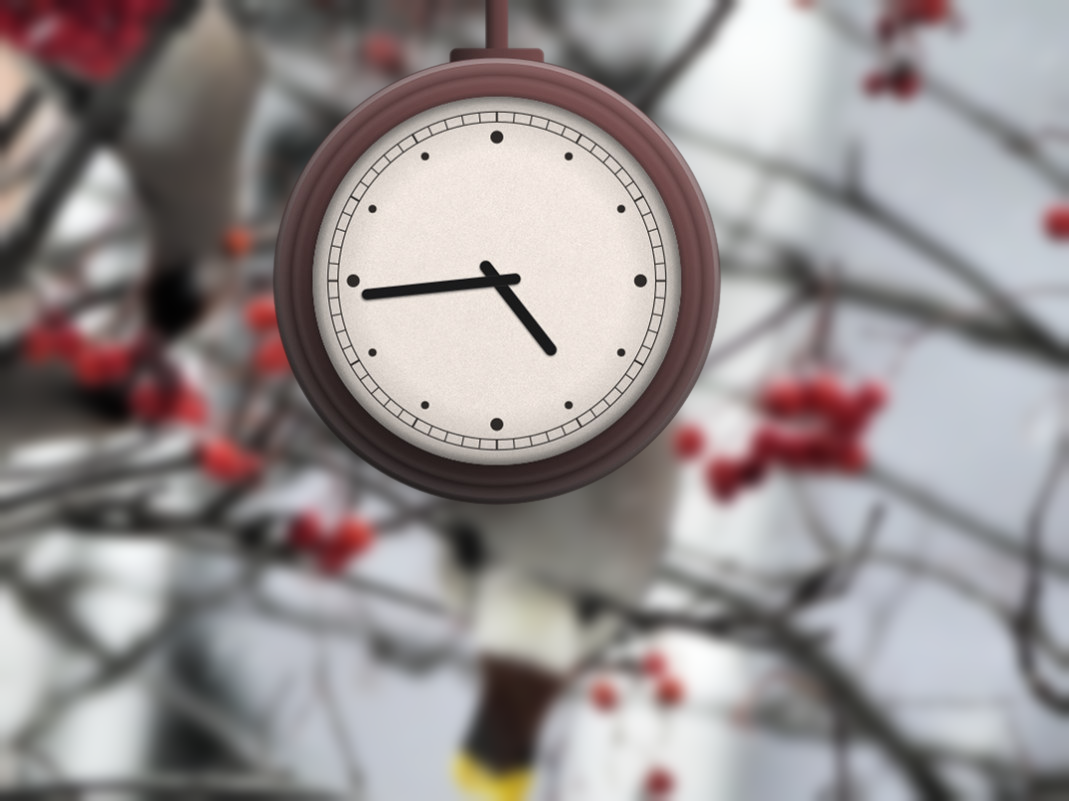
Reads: 4,44
